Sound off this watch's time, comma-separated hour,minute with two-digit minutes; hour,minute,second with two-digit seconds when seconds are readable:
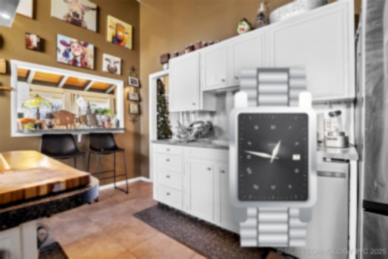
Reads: 12,47
